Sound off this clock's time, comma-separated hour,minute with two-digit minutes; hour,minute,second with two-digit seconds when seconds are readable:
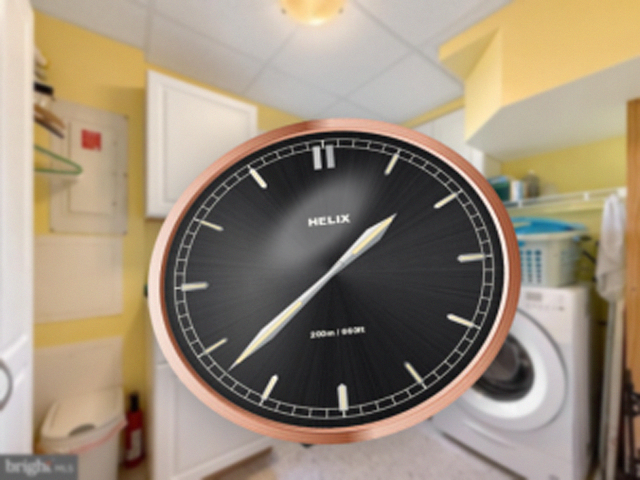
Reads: 1,38
